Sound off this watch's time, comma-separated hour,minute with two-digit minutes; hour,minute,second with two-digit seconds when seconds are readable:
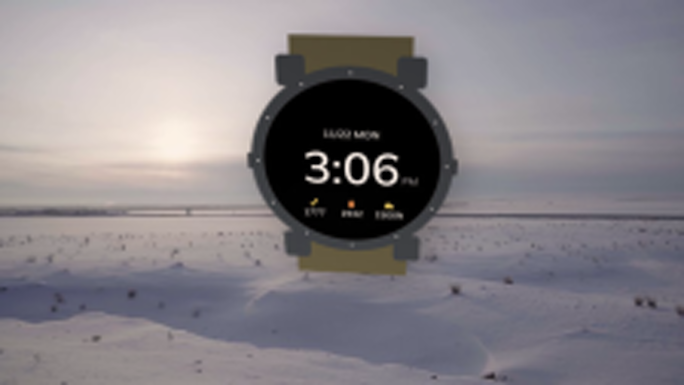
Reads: 3,06
